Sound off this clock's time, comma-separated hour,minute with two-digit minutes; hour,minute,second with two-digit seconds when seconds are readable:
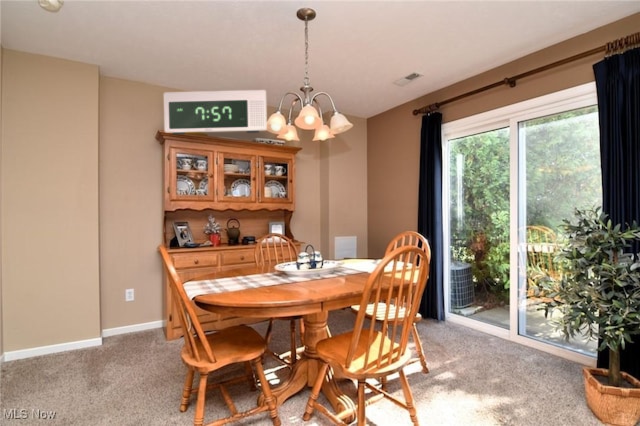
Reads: 7,57
